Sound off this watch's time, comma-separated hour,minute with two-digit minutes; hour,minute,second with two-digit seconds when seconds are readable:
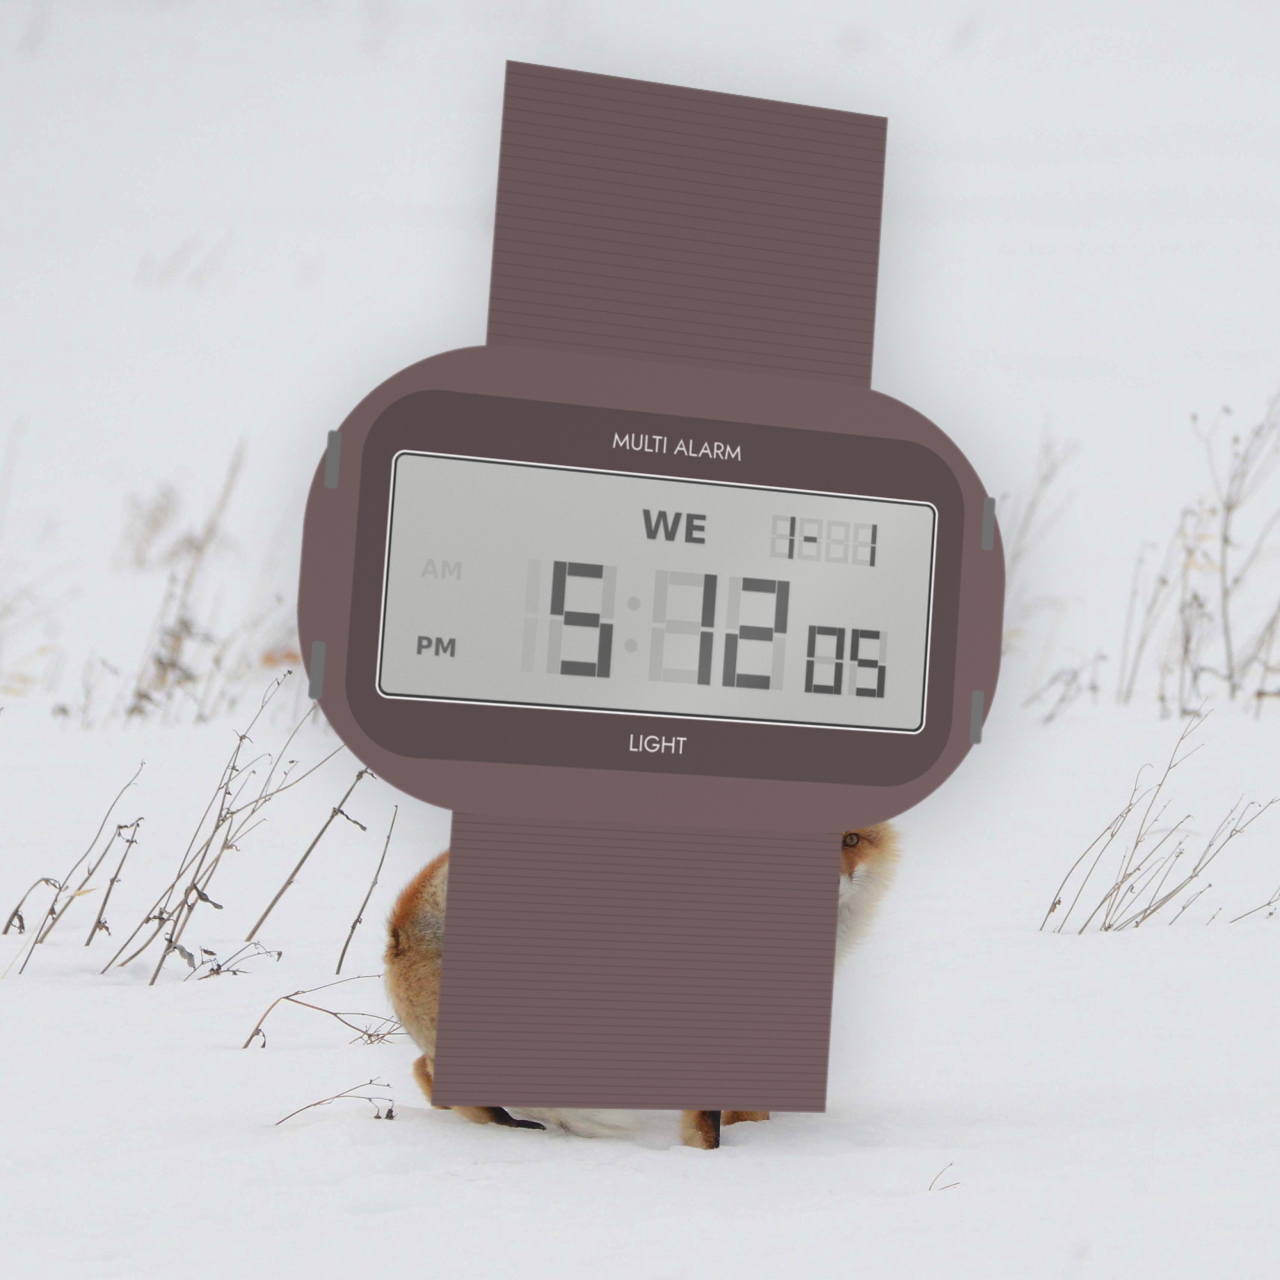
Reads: 5,12,05
